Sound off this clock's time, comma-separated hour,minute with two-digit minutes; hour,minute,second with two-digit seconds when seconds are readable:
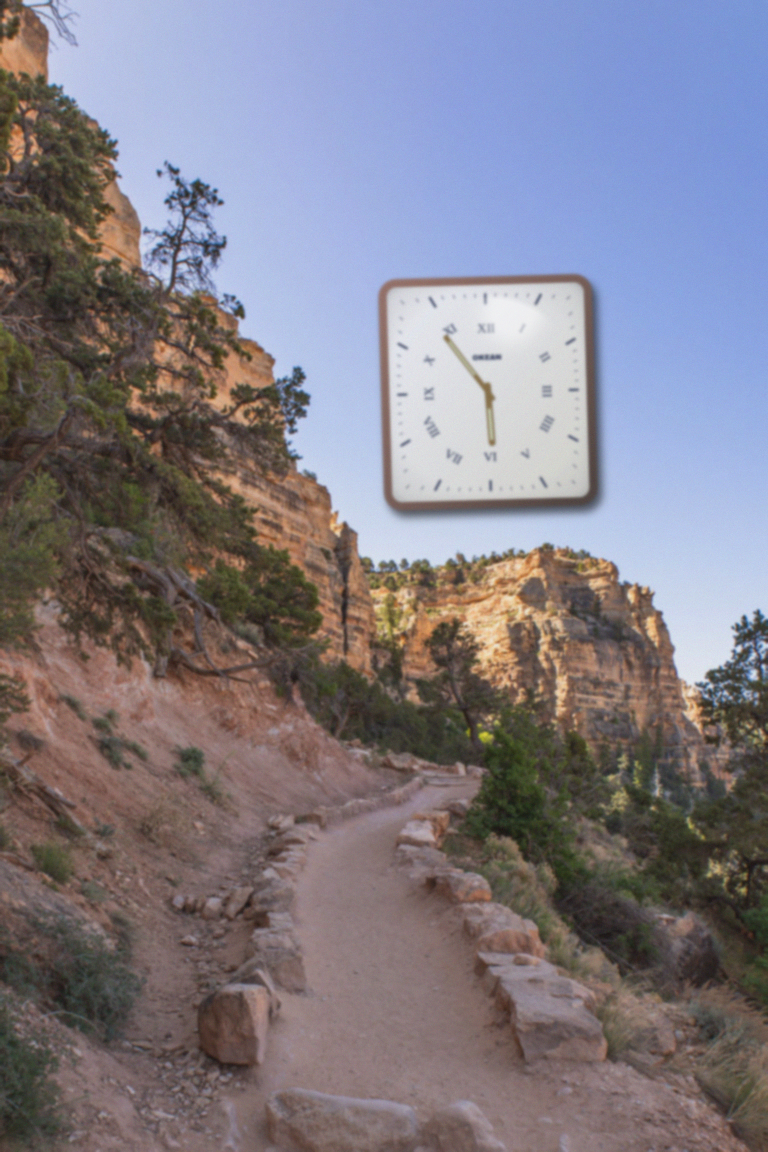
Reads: 5,54
